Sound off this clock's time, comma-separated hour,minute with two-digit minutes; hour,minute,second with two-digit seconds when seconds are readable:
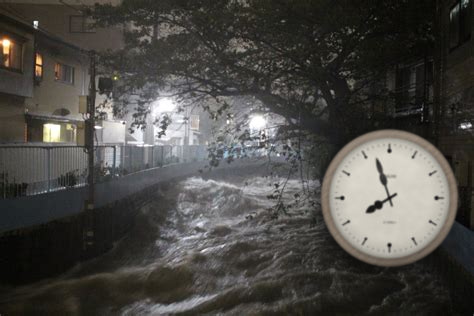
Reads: 7,57
